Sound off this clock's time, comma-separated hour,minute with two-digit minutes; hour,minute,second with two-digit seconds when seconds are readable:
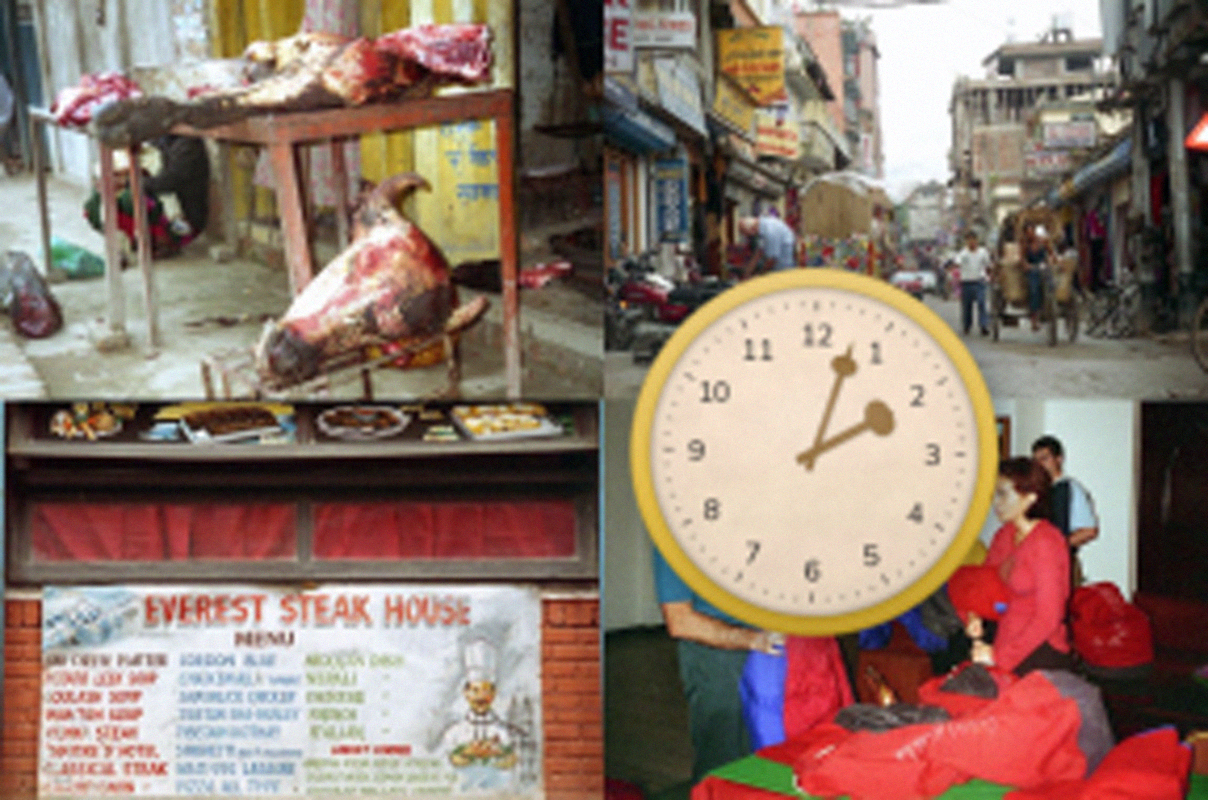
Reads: 2,03
